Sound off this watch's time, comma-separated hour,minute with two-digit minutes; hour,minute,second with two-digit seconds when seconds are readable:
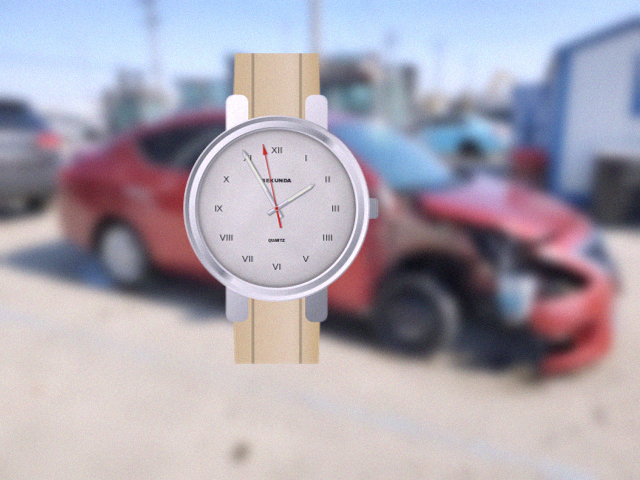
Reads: 1,54,58
